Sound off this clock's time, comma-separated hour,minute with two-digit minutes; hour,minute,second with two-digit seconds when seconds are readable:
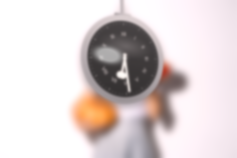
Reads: 6,29
